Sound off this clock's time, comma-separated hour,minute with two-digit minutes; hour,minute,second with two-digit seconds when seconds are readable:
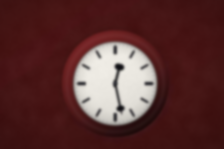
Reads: 12,28
